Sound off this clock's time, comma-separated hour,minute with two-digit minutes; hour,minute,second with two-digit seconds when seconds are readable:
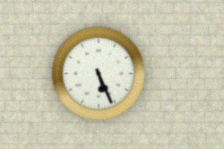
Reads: 5,26
